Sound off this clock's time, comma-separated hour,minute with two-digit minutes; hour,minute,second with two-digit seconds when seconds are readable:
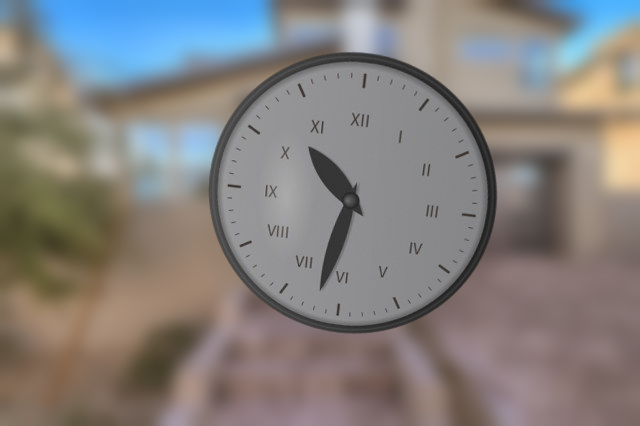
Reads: 10,32
